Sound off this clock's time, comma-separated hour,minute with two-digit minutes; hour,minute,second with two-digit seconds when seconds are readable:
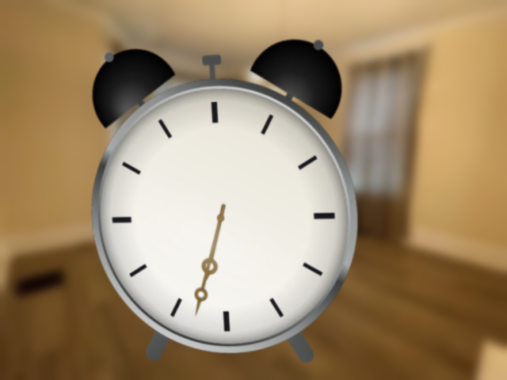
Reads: 6,33
